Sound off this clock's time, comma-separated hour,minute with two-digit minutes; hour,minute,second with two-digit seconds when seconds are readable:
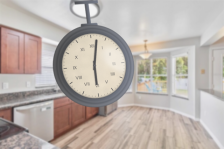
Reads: 6,02
